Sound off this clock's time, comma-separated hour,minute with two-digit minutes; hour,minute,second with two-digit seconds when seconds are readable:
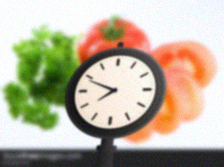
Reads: 7,49
